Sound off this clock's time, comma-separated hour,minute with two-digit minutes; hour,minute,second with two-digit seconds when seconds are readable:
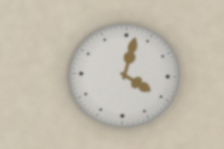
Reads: 4,02
